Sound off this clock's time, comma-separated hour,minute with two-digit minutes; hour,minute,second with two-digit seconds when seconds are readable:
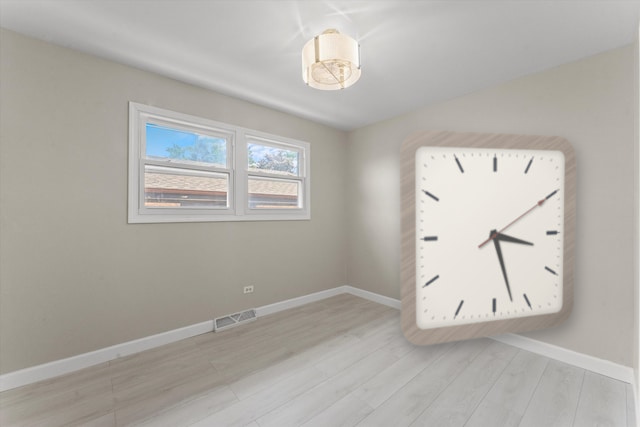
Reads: 3,27,10
